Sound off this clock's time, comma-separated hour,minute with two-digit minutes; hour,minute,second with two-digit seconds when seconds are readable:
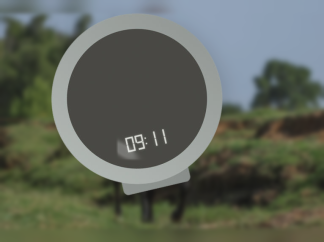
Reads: 9,11
